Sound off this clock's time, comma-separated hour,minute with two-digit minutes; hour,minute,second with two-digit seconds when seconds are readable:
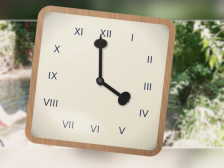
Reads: 3,59
